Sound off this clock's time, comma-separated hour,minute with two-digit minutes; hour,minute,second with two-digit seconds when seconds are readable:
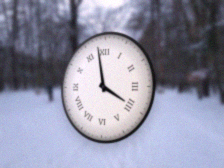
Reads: 3,58
